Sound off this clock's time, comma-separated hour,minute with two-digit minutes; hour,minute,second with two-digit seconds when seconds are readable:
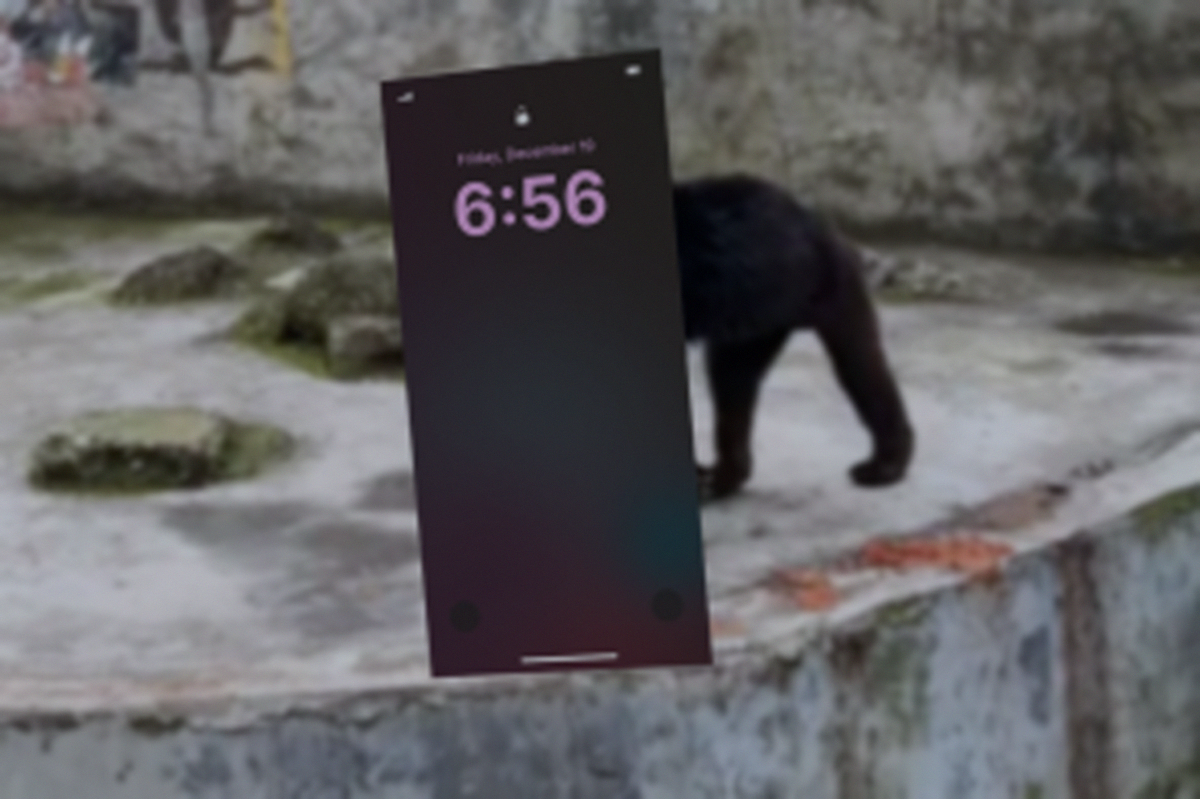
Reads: 6,56
